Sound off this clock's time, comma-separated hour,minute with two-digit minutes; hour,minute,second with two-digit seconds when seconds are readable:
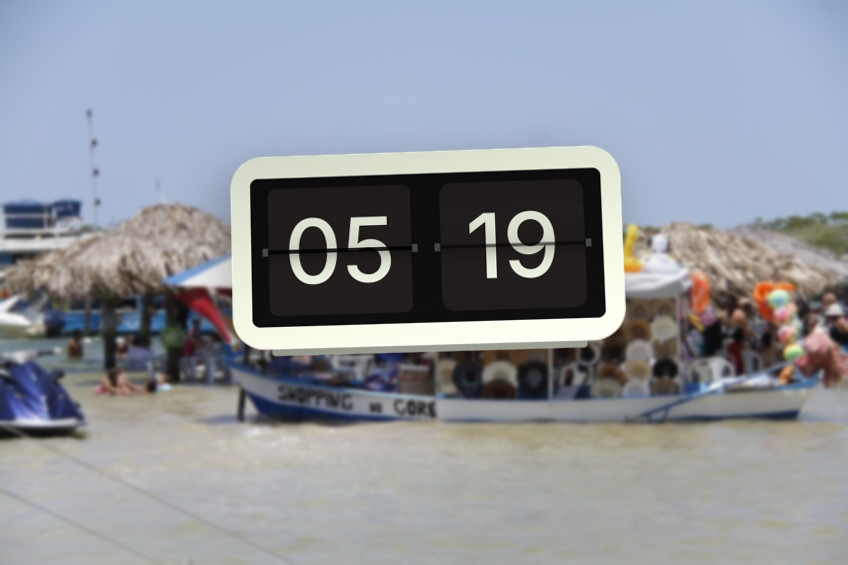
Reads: 5,19
